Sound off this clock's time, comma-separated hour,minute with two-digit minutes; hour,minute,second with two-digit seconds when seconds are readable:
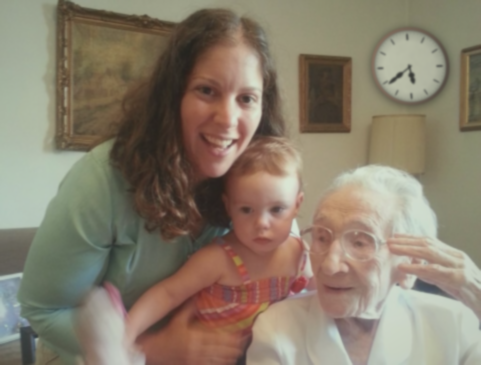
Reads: 5,39
